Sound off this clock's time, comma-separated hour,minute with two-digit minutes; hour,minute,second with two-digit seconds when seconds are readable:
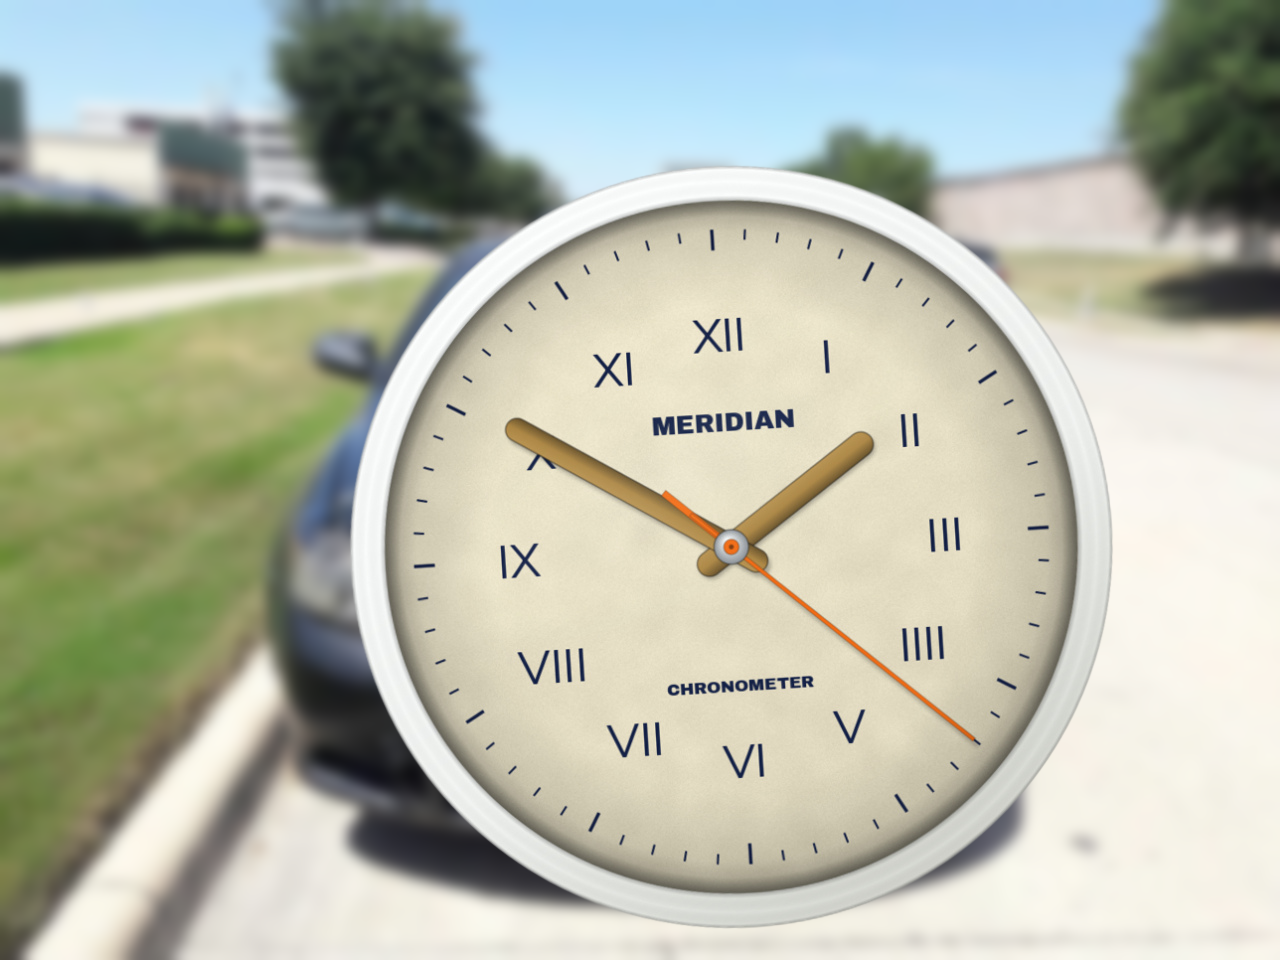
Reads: 1,50,22
